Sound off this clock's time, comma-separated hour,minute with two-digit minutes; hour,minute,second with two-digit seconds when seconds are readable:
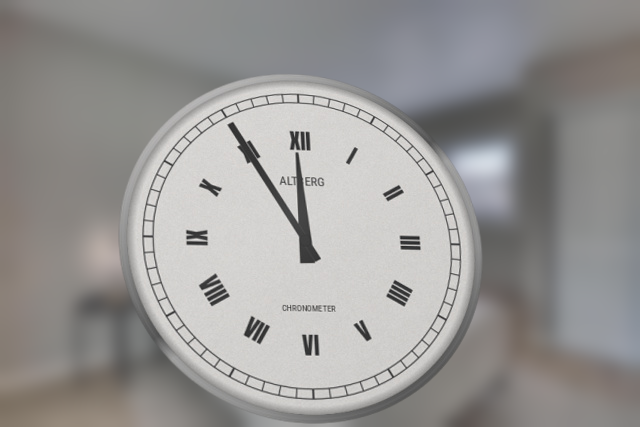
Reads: 11,55
